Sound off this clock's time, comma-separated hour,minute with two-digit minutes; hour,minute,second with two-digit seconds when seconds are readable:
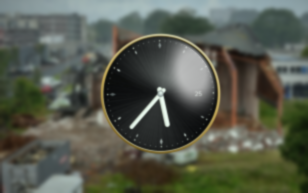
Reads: 5,37
